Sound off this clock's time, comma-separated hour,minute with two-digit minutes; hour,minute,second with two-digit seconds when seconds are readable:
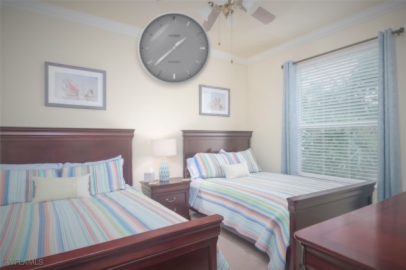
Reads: 1,38
